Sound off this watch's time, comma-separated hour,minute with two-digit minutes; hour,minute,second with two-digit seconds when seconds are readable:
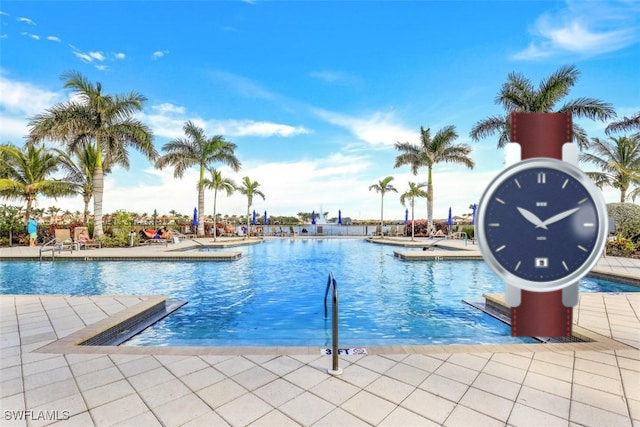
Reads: 10,11
